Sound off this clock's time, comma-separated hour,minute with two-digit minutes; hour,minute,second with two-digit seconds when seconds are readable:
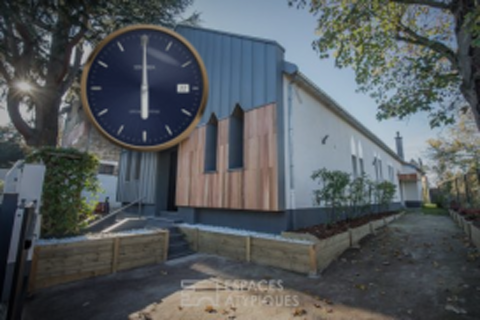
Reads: 6,00
